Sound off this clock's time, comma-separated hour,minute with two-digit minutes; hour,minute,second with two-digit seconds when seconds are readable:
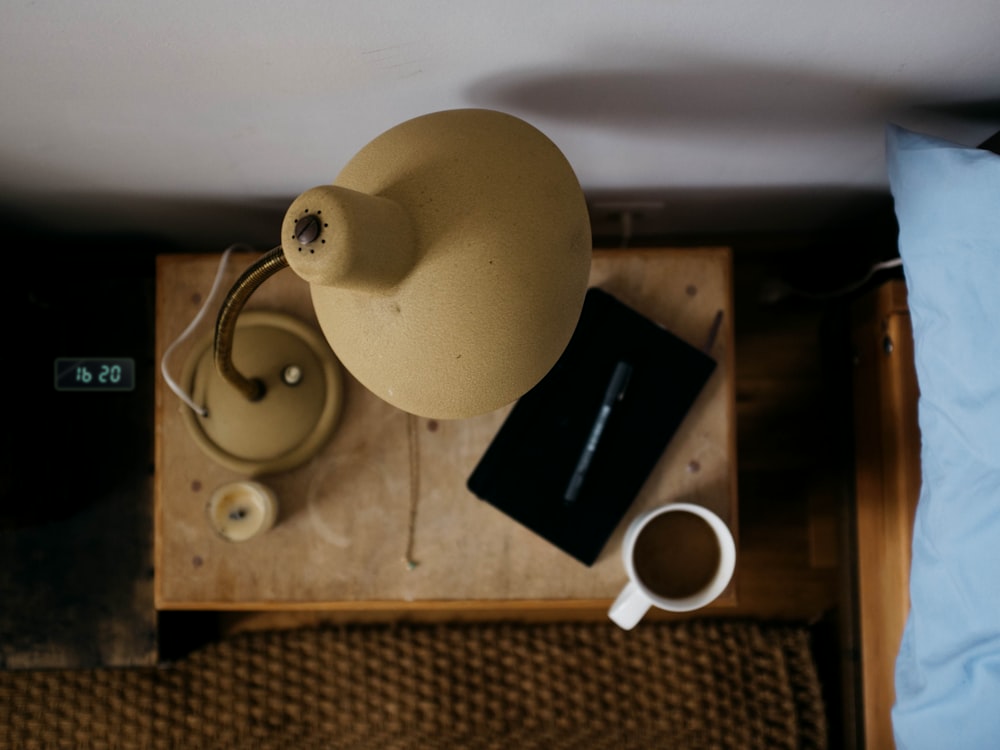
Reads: 16,20
